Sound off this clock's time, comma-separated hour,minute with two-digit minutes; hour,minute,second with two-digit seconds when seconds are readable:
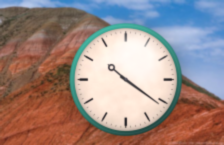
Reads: 10,21
